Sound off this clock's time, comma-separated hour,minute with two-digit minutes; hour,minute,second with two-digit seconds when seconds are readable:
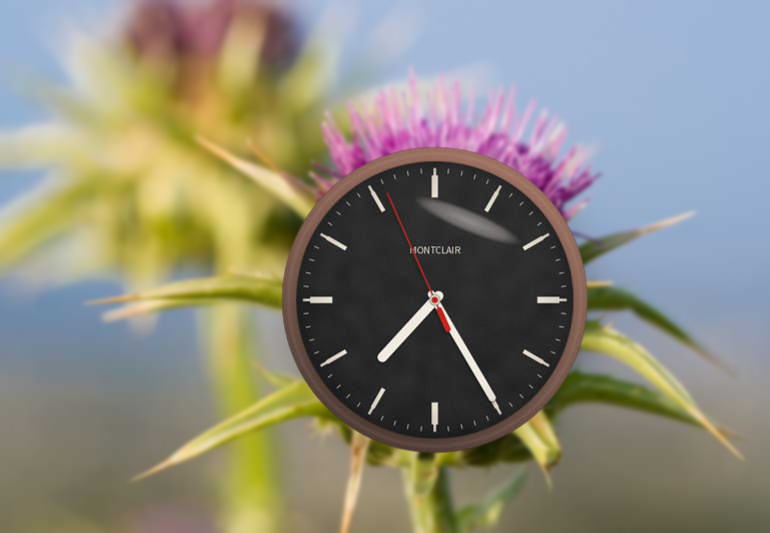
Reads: 7,24,56
